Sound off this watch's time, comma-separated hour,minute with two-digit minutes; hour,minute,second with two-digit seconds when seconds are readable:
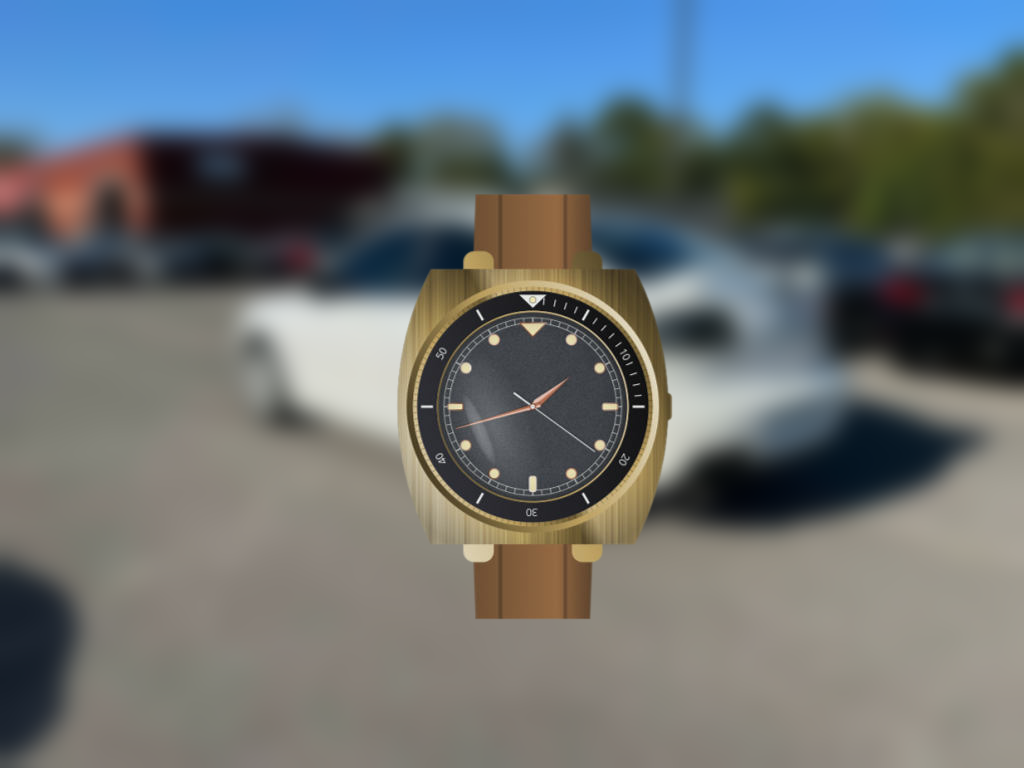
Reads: 1,42,21
